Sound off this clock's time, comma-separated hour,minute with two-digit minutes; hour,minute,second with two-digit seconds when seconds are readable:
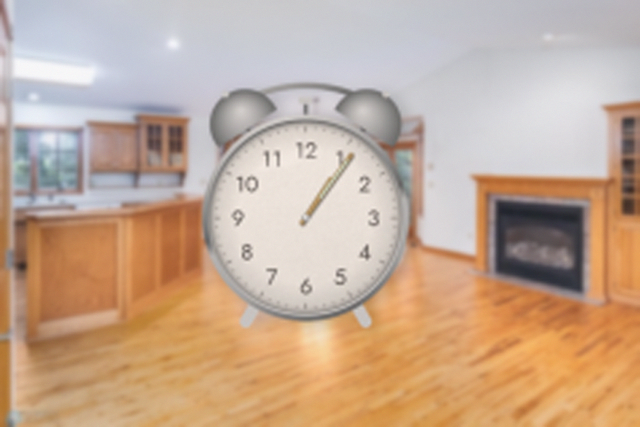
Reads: 1,06
